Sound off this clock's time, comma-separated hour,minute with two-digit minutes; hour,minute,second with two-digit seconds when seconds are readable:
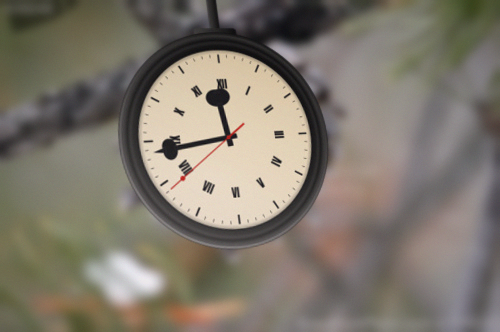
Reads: 11,43,39
